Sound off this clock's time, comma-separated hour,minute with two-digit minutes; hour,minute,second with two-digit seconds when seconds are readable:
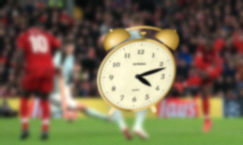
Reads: 4,12
